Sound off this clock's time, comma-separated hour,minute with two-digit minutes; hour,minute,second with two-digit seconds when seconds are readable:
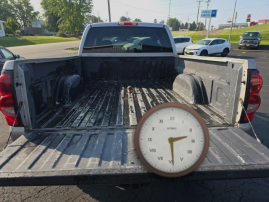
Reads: 2,29
